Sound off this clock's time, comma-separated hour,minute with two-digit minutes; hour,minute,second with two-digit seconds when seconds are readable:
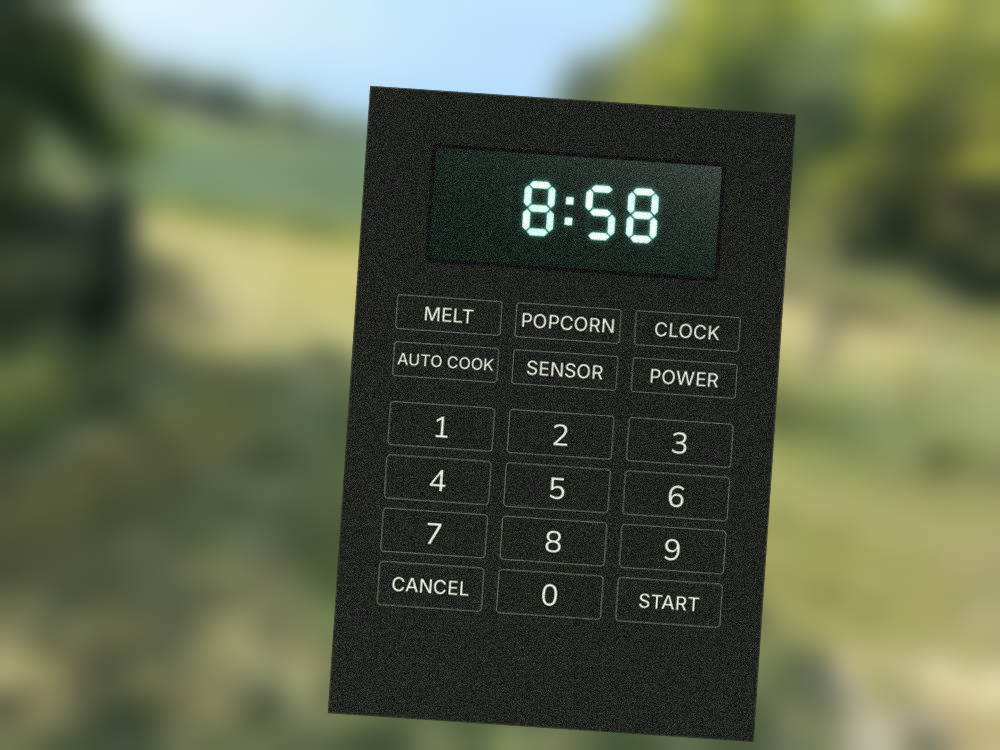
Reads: 8,58
